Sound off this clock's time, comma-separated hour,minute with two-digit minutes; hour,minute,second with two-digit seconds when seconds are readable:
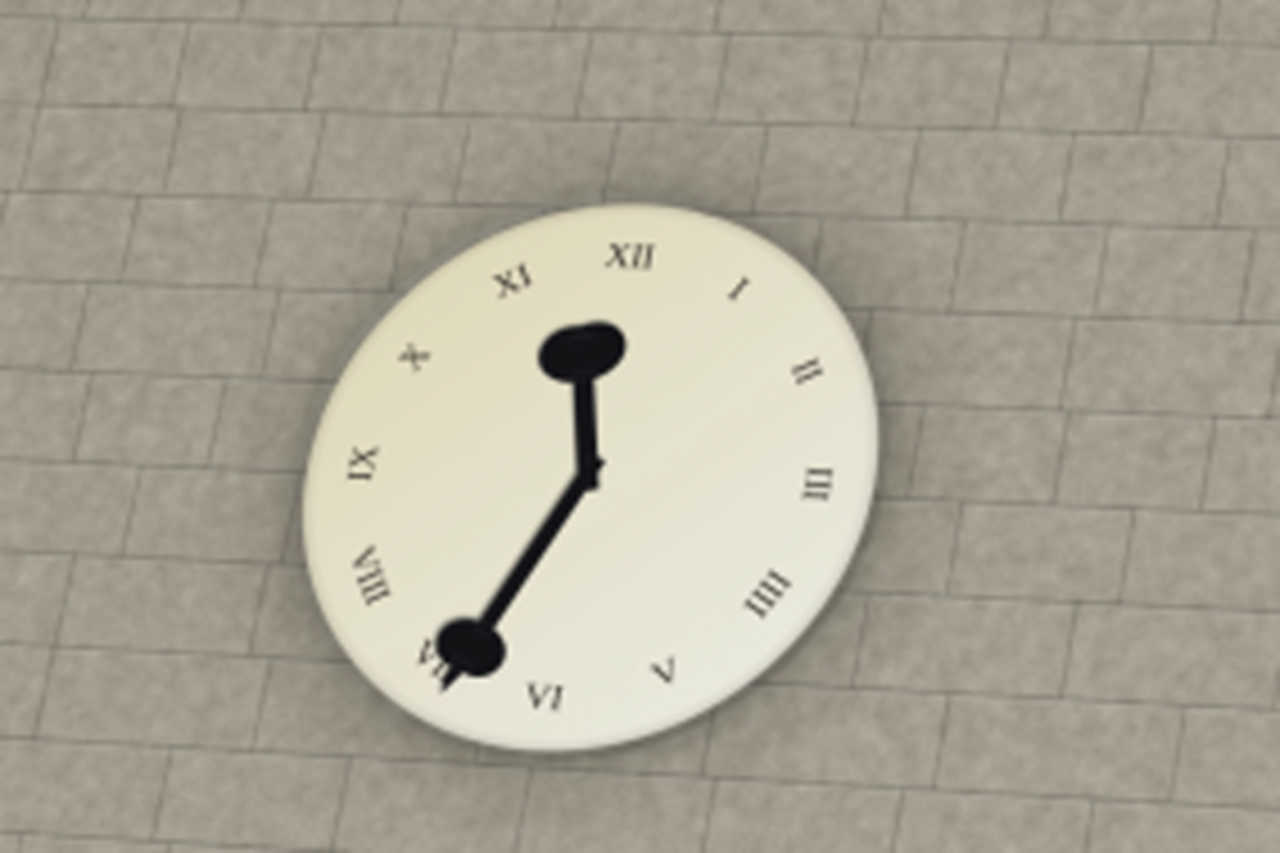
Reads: 11,34
